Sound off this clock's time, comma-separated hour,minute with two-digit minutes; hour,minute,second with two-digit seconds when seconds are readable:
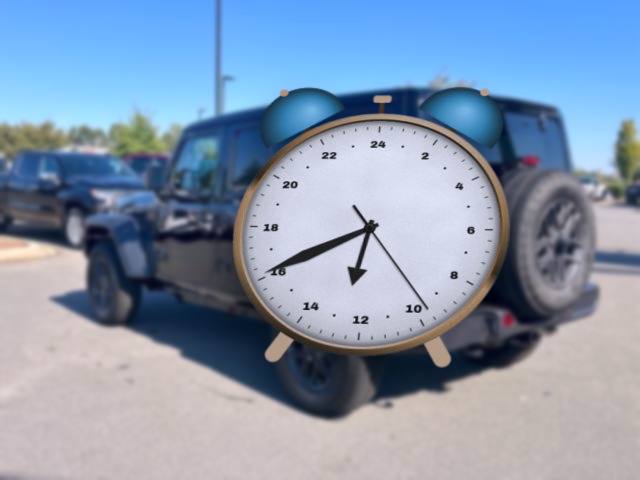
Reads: 12,40,24
